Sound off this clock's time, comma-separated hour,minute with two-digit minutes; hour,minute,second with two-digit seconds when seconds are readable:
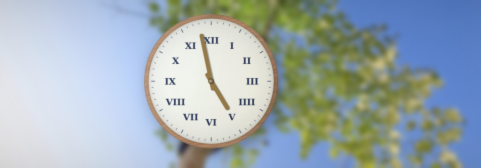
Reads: 4,58
